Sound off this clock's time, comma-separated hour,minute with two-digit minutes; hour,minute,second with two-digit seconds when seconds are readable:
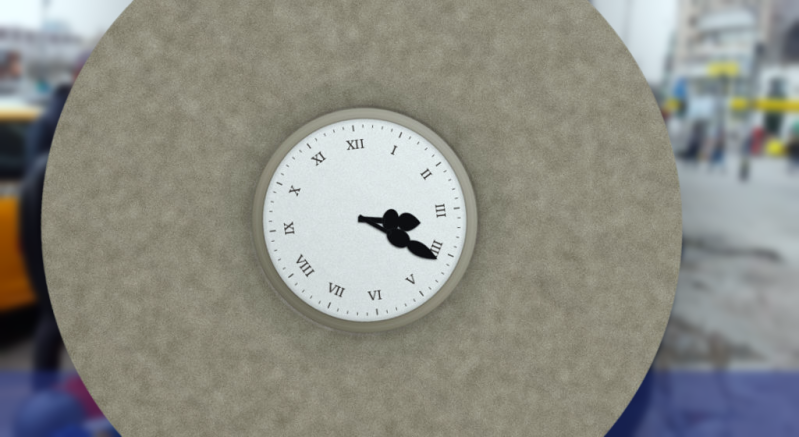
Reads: 3,21
